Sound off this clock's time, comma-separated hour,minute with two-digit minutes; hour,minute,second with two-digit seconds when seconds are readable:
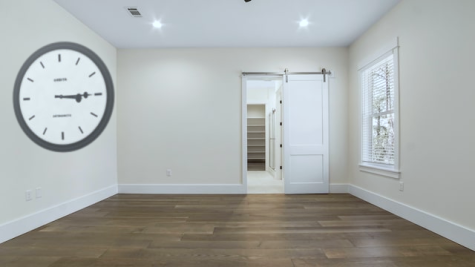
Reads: 3,15
